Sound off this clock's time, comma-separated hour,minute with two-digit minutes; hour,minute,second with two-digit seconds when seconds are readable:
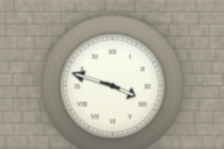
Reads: 3,48
